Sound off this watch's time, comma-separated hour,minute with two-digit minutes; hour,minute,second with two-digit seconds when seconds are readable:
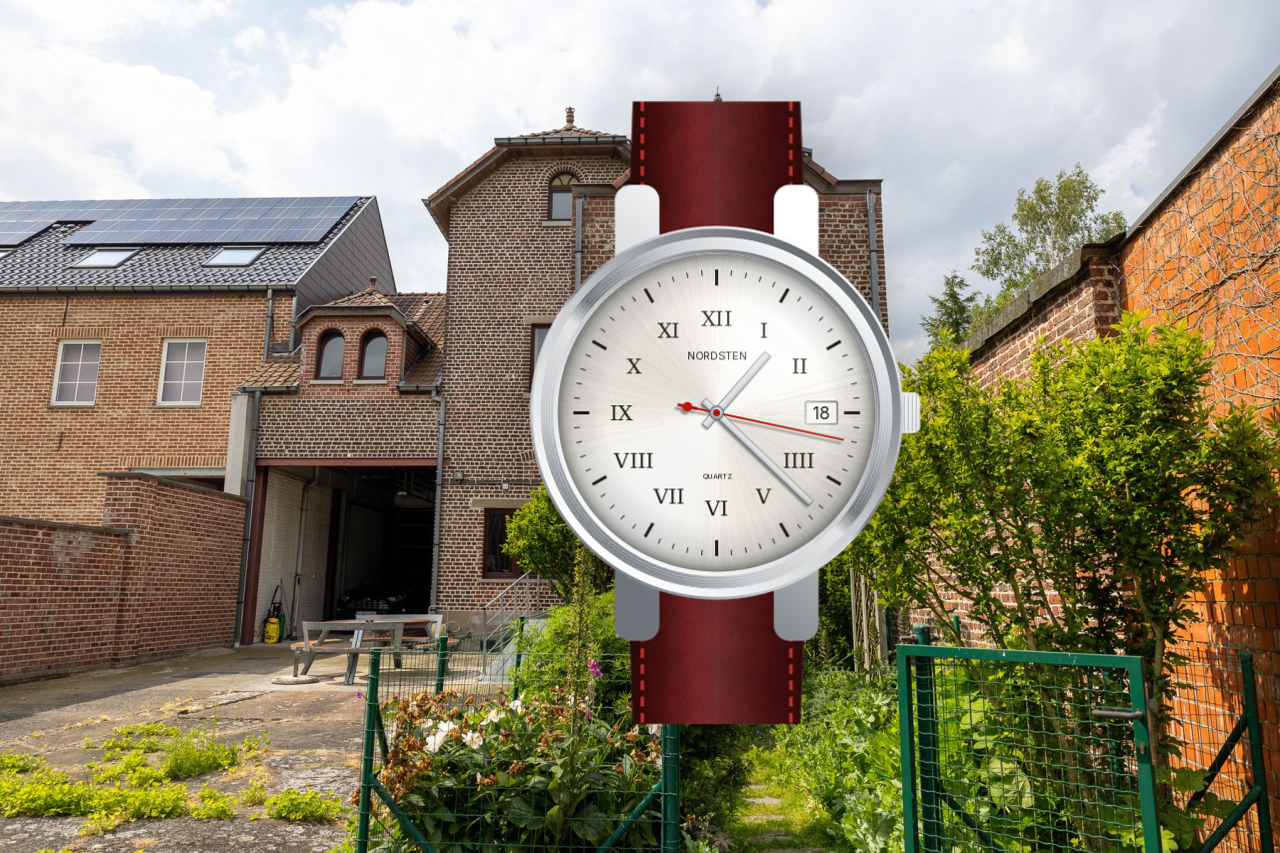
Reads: 1,22,17
